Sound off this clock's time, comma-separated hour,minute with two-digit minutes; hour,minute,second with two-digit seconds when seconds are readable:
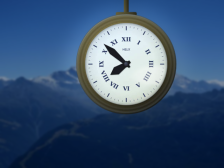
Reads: 7,52
